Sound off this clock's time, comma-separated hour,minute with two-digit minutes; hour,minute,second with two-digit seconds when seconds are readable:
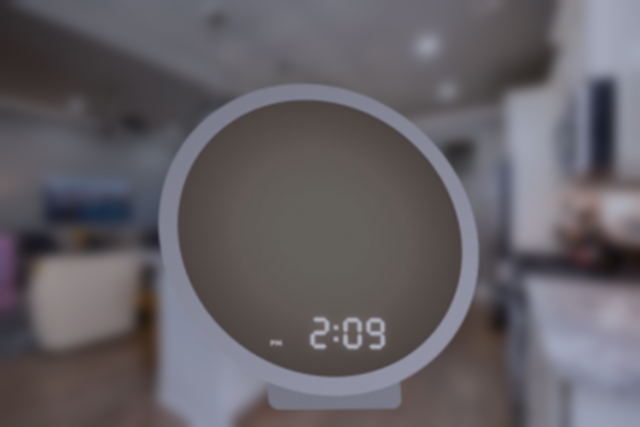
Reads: 2,09
